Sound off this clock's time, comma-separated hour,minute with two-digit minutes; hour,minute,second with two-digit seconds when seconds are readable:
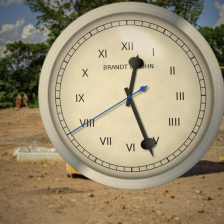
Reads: 12,26,40
